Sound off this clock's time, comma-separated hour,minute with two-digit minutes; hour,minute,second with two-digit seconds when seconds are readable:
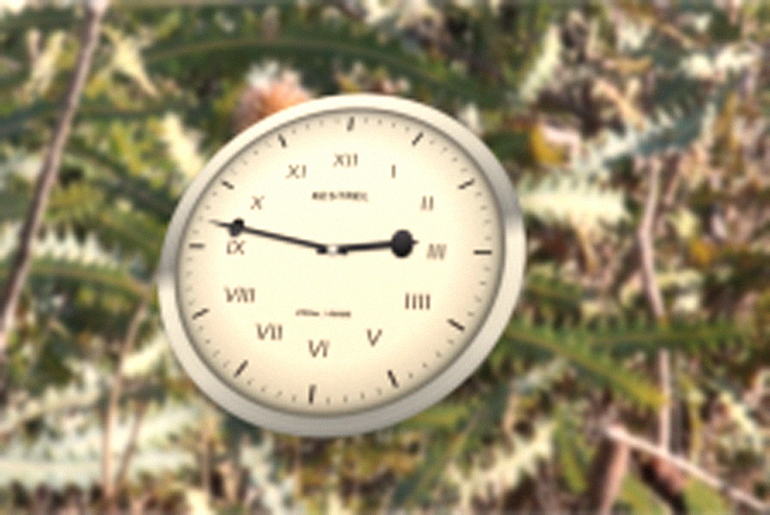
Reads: 2,47
